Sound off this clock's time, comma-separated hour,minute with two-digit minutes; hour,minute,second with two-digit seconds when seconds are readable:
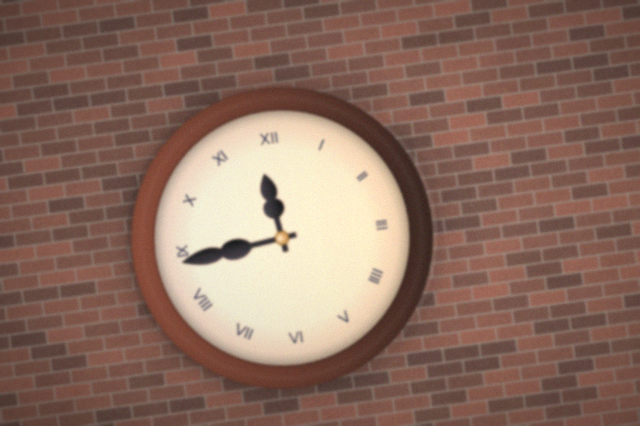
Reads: 11,44
